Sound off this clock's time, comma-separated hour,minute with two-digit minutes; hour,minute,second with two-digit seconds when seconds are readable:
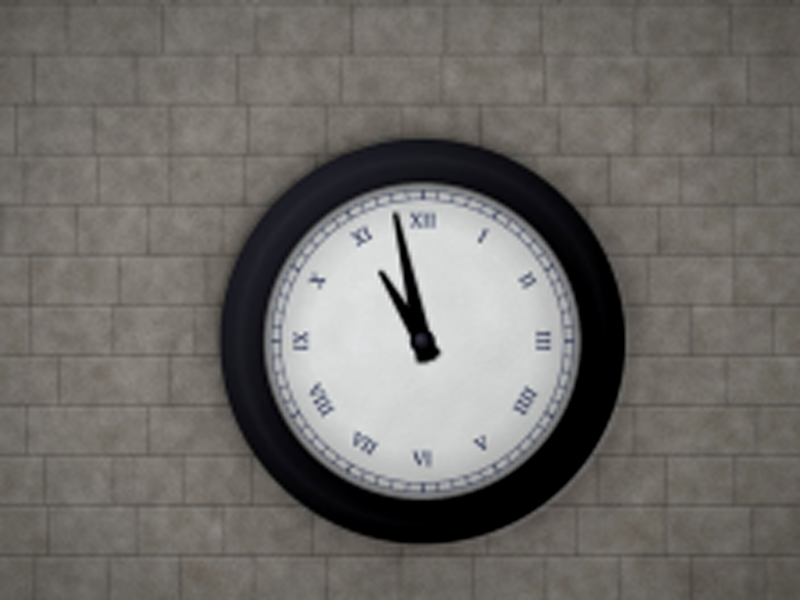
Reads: 10,58
